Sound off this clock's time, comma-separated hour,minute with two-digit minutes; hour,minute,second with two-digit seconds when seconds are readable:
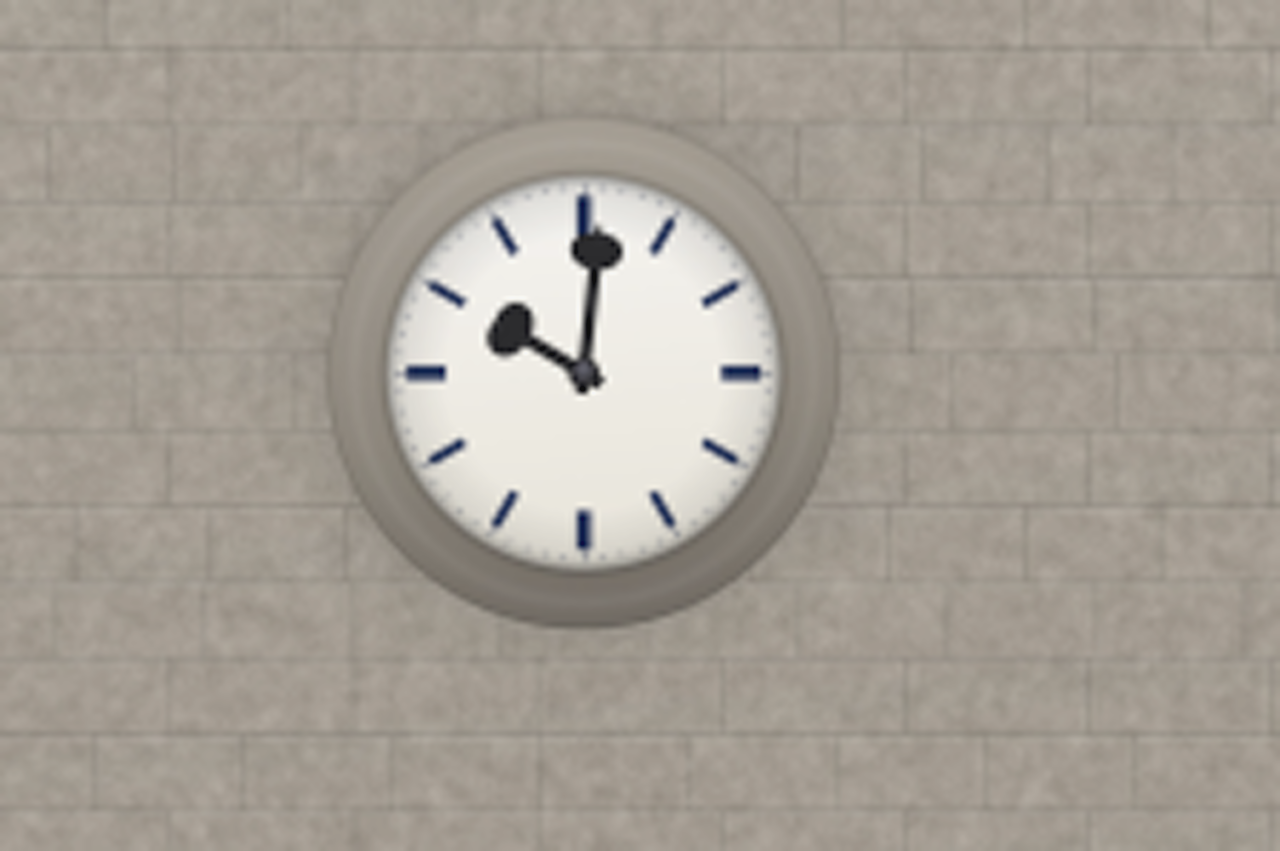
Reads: 10,01
